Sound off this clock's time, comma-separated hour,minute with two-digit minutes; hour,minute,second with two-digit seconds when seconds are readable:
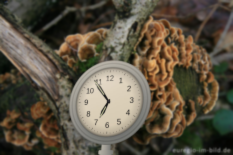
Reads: 6,54
